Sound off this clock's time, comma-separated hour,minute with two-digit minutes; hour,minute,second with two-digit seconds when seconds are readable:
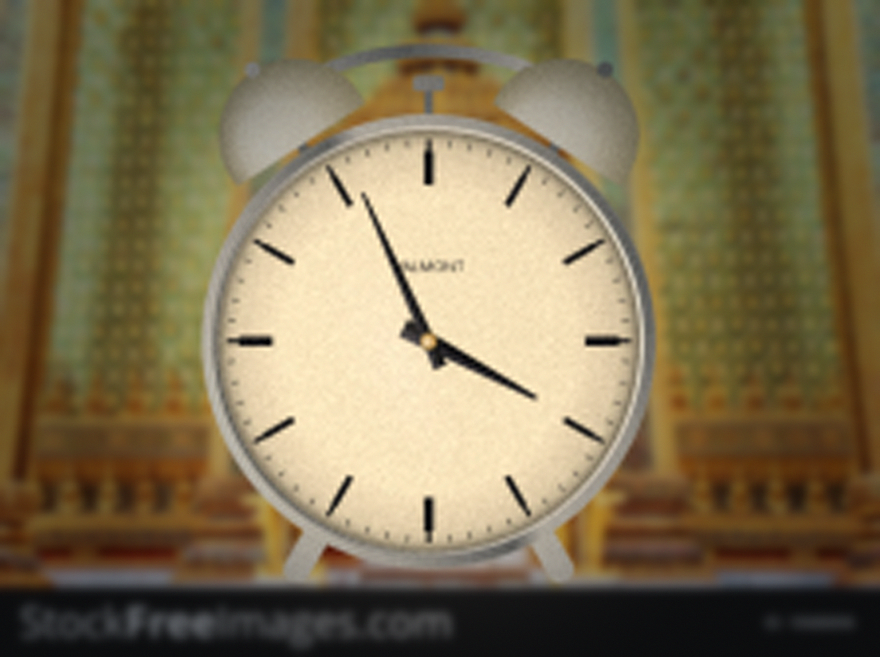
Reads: 3,56
